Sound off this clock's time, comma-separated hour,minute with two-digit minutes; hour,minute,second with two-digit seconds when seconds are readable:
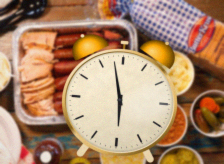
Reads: 5,58
